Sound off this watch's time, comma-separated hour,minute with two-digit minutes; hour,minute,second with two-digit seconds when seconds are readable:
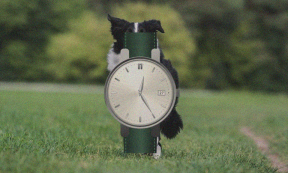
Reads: 12,25
